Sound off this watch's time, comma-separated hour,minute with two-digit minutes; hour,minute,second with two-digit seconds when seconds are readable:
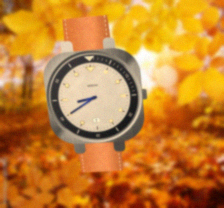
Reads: 8,40
